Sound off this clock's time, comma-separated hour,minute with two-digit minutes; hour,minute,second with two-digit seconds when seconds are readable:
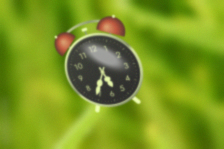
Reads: 5,36
